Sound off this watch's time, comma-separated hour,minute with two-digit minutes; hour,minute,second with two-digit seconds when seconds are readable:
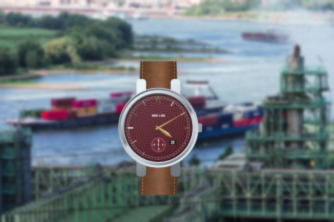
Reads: 4,10
